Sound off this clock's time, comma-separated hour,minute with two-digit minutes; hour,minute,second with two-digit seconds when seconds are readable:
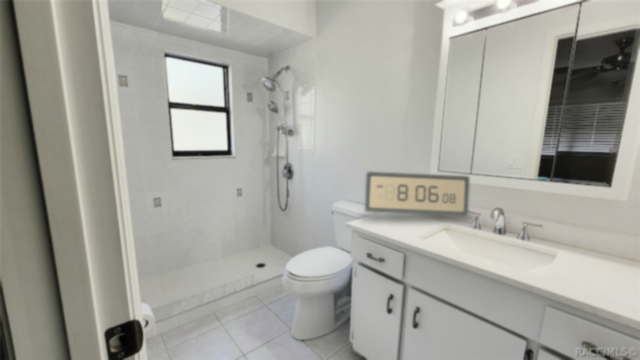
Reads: 8,06
